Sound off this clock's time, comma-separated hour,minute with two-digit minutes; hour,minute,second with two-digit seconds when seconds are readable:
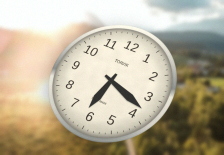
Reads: 6,18
